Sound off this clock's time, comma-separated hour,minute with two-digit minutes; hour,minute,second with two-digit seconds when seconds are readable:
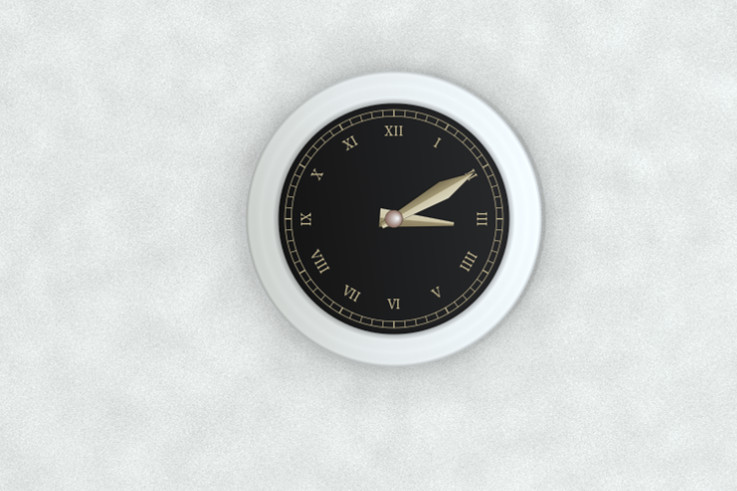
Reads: 3,10
